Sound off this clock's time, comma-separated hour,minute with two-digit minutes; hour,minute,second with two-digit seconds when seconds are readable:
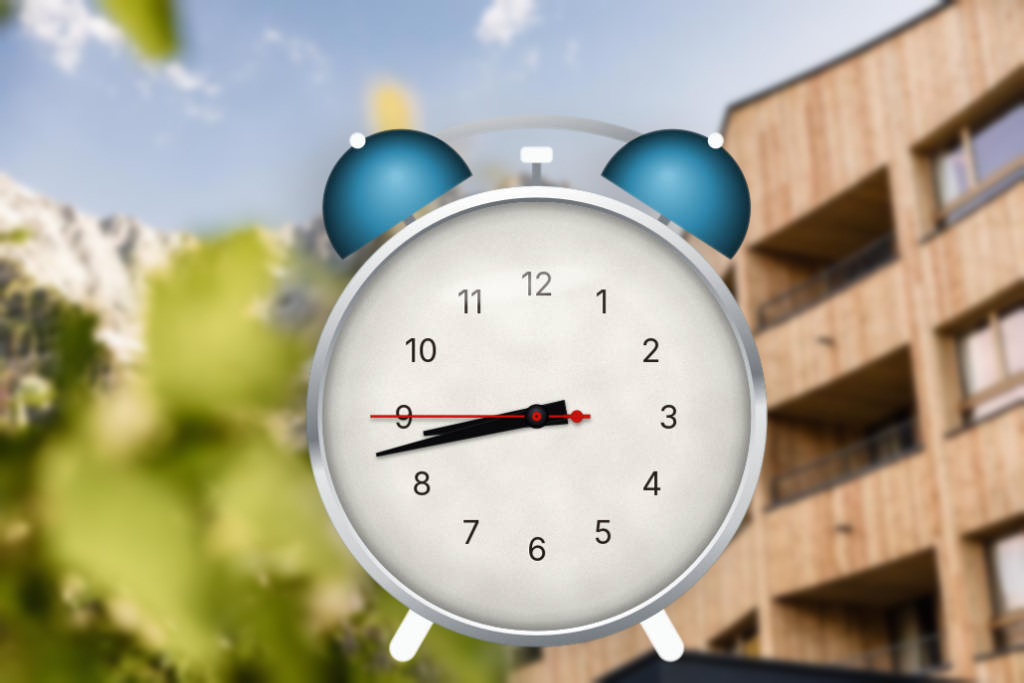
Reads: 8,42,45
